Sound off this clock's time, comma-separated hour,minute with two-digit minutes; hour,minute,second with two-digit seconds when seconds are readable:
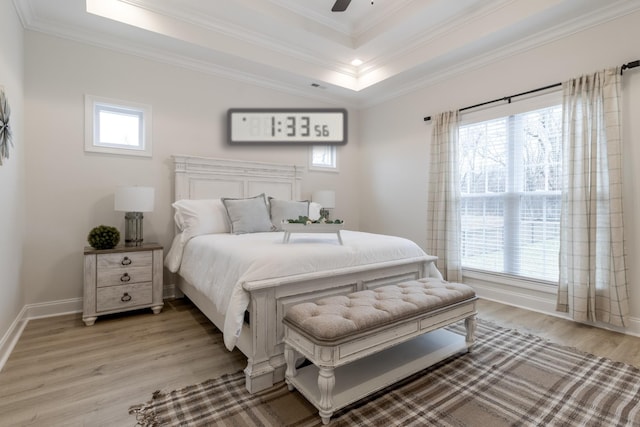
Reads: 1,33,56
